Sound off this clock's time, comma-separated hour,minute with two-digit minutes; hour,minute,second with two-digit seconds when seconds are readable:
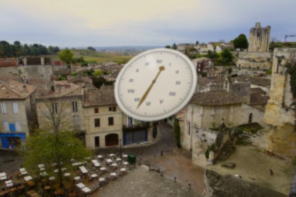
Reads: 12,33
